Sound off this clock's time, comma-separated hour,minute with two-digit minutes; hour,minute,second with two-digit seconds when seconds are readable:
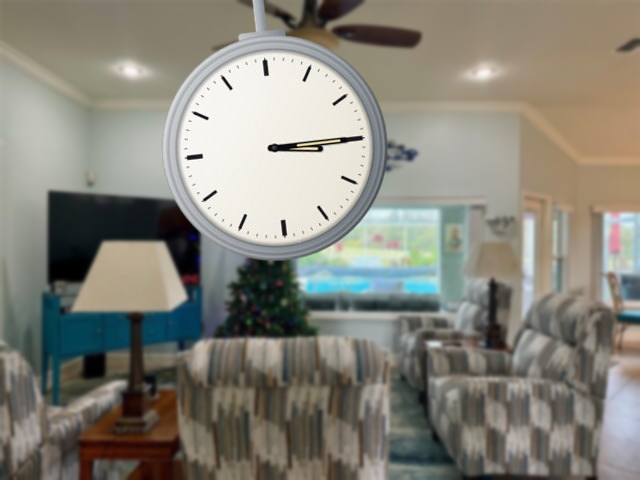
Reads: 3,15
